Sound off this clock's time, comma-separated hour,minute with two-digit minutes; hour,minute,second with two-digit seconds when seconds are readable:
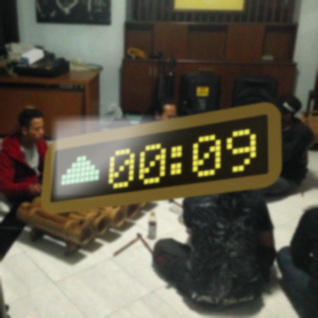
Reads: 0,09
